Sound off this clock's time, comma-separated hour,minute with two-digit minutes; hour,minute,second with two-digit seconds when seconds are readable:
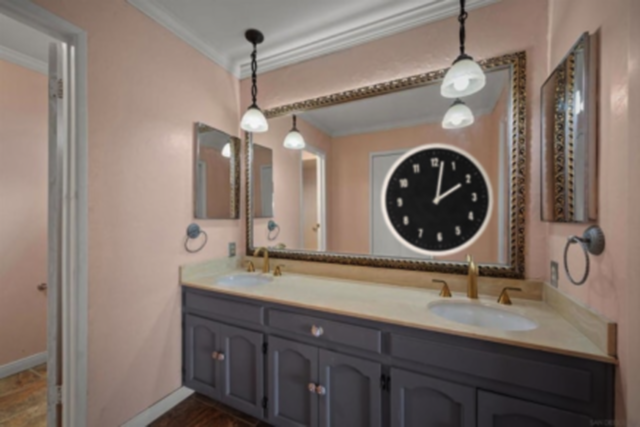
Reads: 2,02
